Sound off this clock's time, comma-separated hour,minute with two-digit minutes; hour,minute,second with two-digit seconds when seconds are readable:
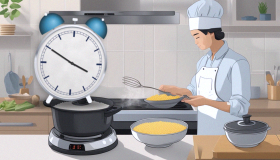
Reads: 3,50
